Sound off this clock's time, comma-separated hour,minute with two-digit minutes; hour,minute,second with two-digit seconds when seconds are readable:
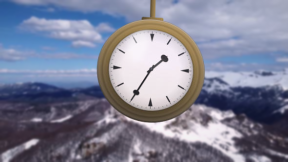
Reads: 1,35
